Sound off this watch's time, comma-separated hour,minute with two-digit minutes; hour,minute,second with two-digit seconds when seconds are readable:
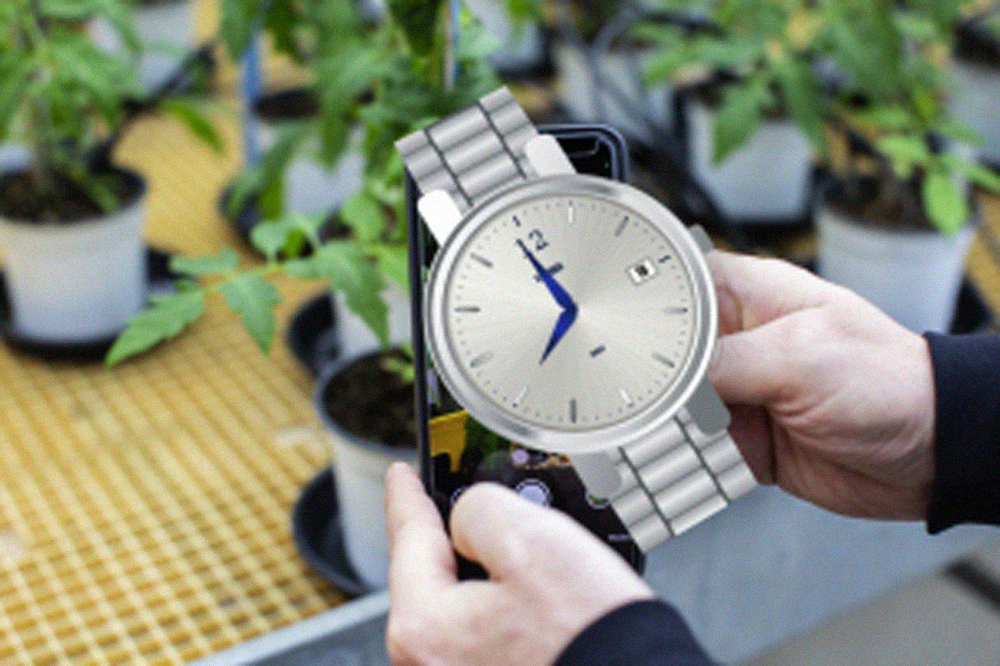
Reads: 7,59
